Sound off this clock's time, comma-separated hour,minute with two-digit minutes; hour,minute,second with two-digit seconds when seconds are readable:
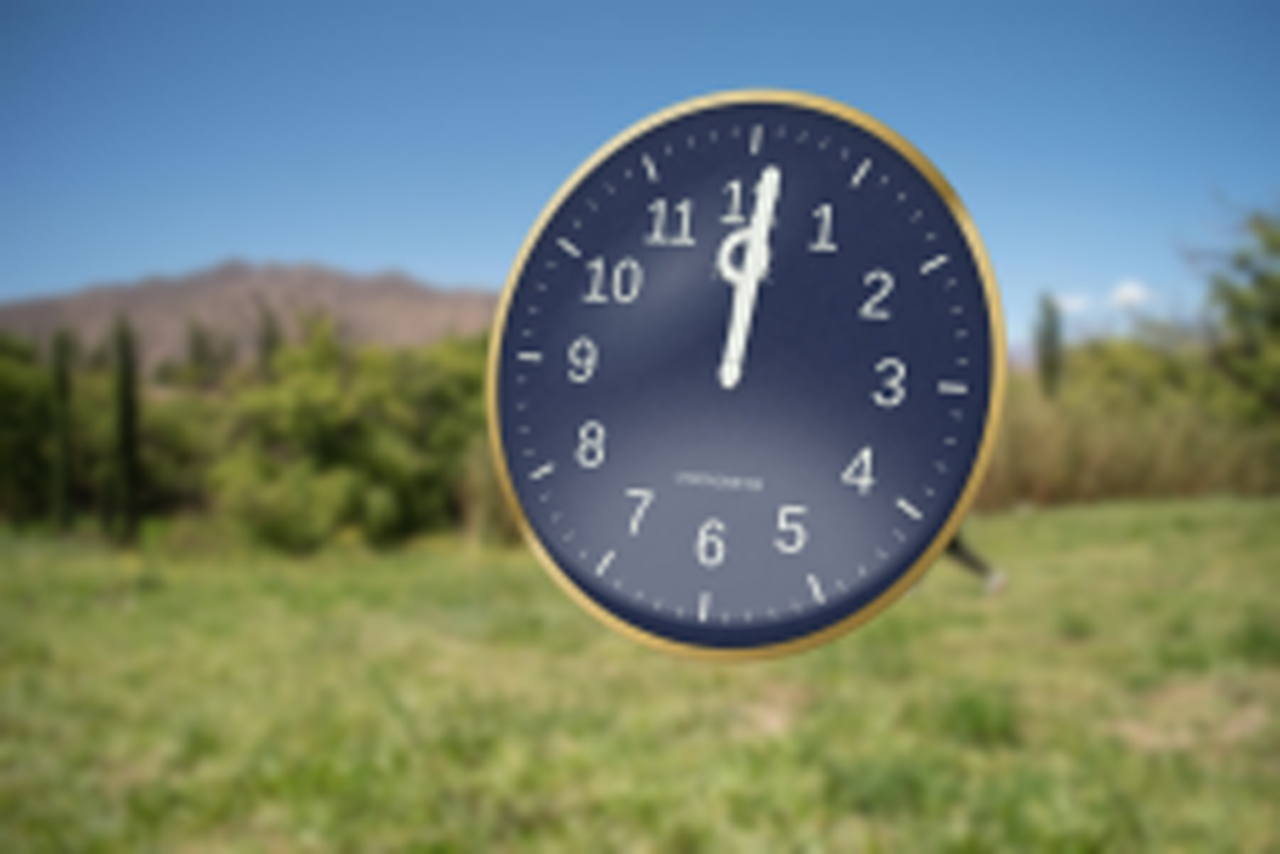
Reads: 12,01
